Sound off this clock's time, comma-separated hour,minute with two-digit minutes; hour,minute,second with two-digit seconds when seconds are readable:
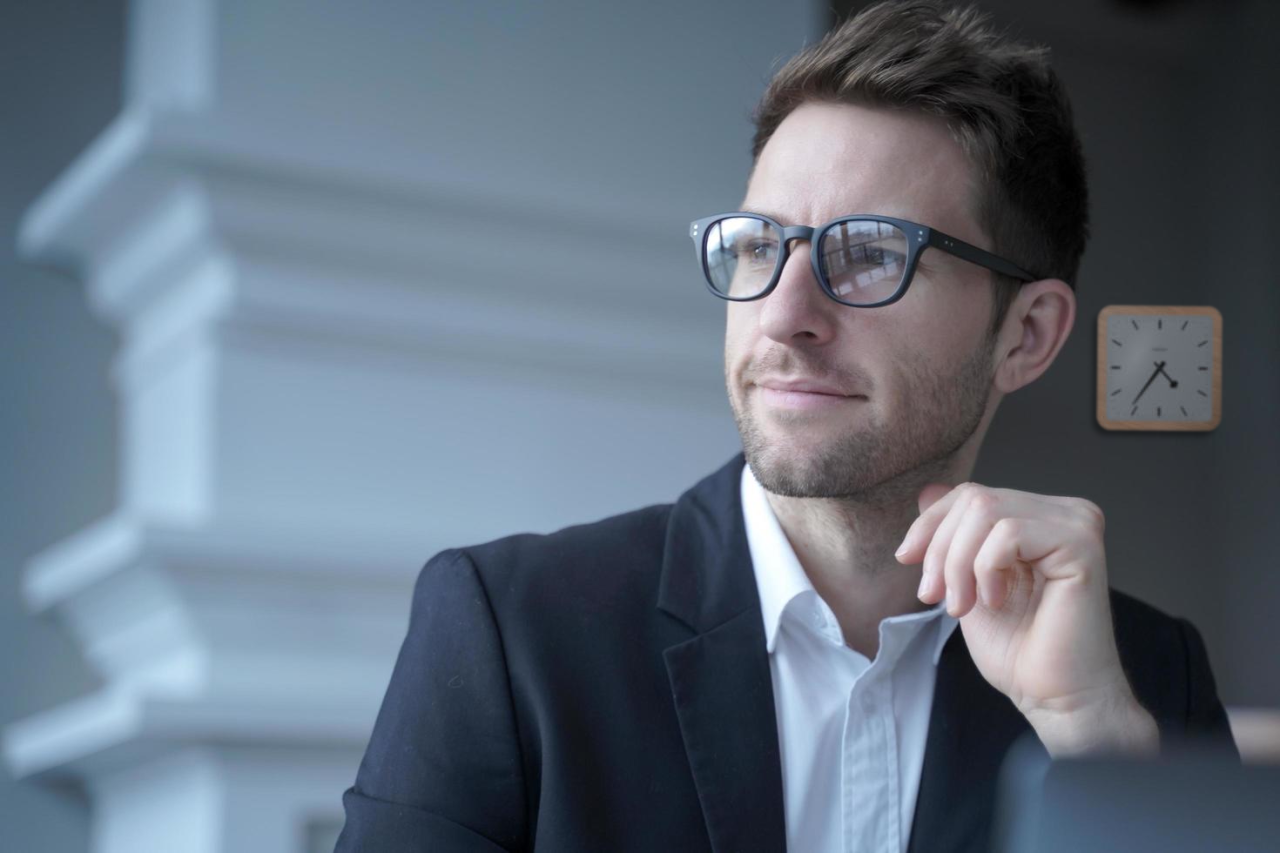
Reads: 4,36
